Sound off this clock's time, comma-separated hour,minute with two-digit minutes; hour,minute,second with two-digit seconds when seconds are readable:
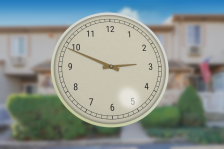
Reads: 2,49
